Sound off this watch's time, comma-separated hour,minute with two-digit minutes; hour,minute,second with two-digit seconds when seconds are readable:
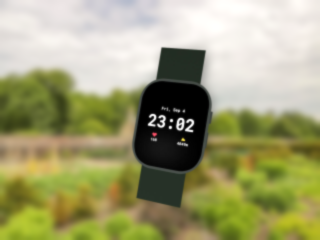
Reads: 23,02
